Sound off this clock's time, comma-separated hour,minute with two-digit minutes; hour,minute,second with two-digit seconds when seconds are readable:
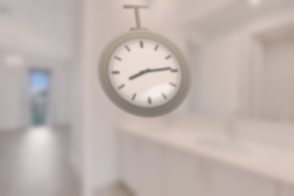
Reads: 8,14
